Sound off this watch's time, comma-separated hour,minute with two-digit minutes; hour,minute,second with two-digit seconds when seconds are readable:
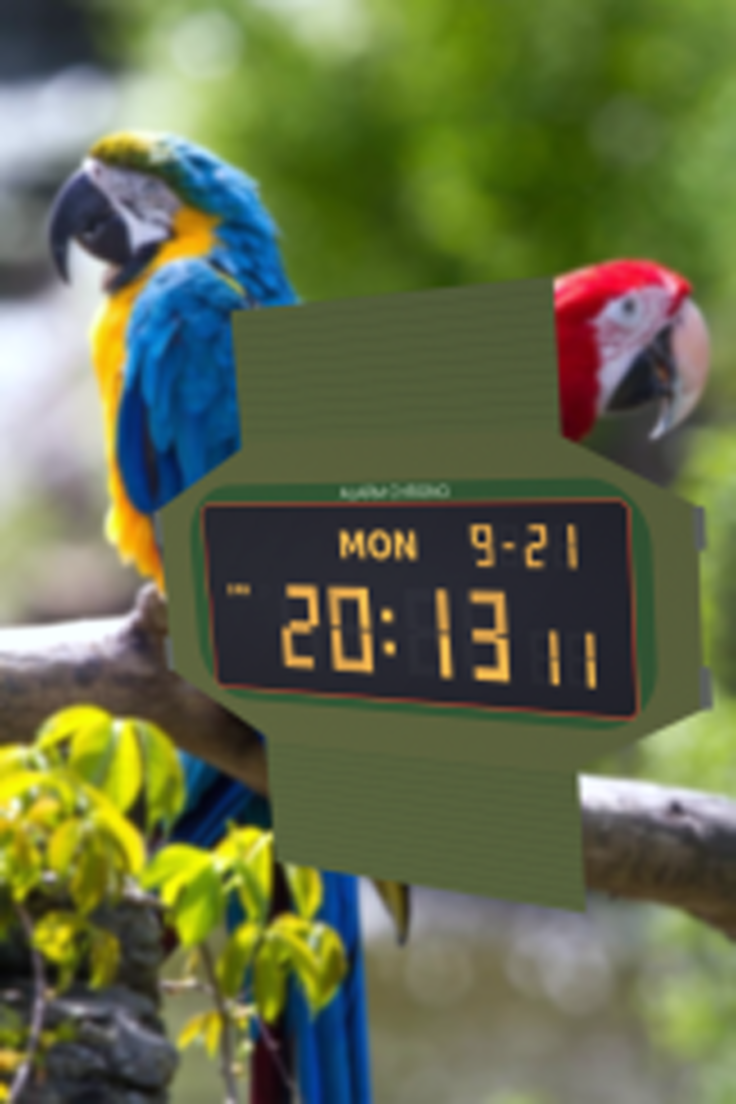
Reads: 20,13,11
